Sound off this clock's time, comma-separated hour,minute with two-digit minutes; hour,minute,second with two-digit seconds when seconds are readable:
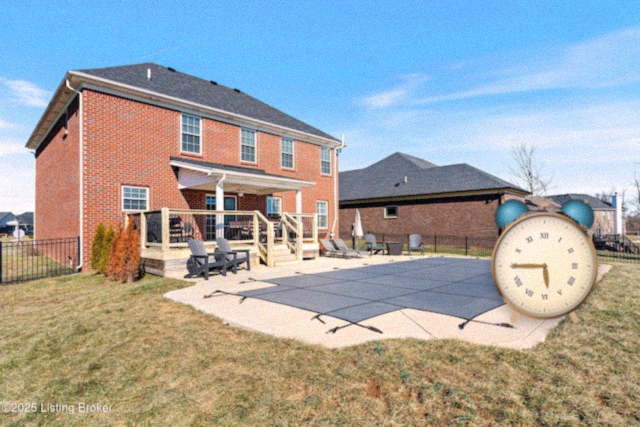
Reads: 5,45
